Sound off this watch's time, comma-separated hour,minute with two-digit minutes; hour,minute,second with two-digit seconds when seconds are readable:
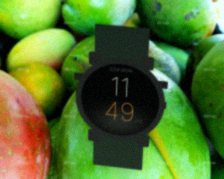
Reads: 11,49
